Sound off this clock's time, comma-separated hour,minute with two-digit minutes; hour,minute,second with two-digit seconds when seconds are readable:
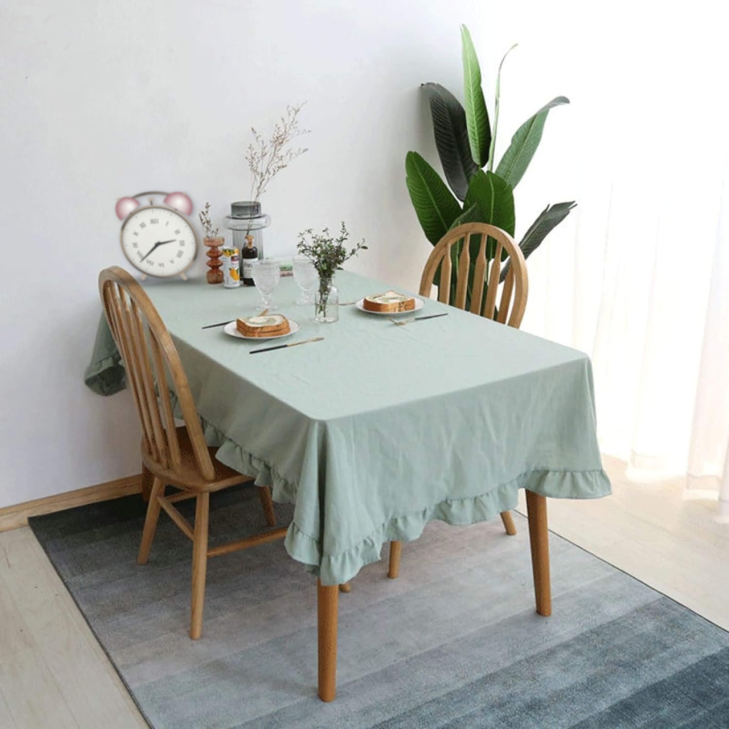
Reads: 2,38
